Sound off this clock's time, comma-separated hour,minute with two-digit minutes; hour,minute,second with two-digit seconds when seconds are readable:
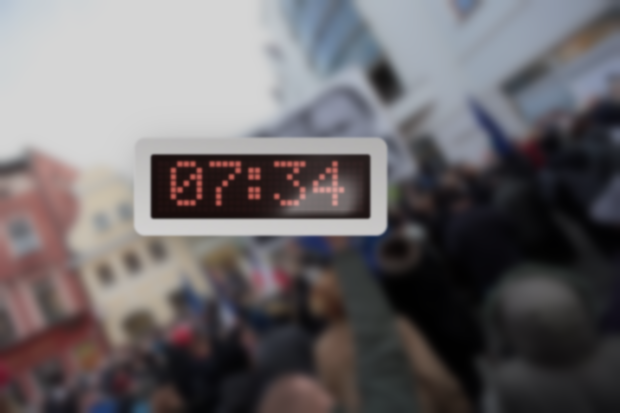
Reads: 7,34
